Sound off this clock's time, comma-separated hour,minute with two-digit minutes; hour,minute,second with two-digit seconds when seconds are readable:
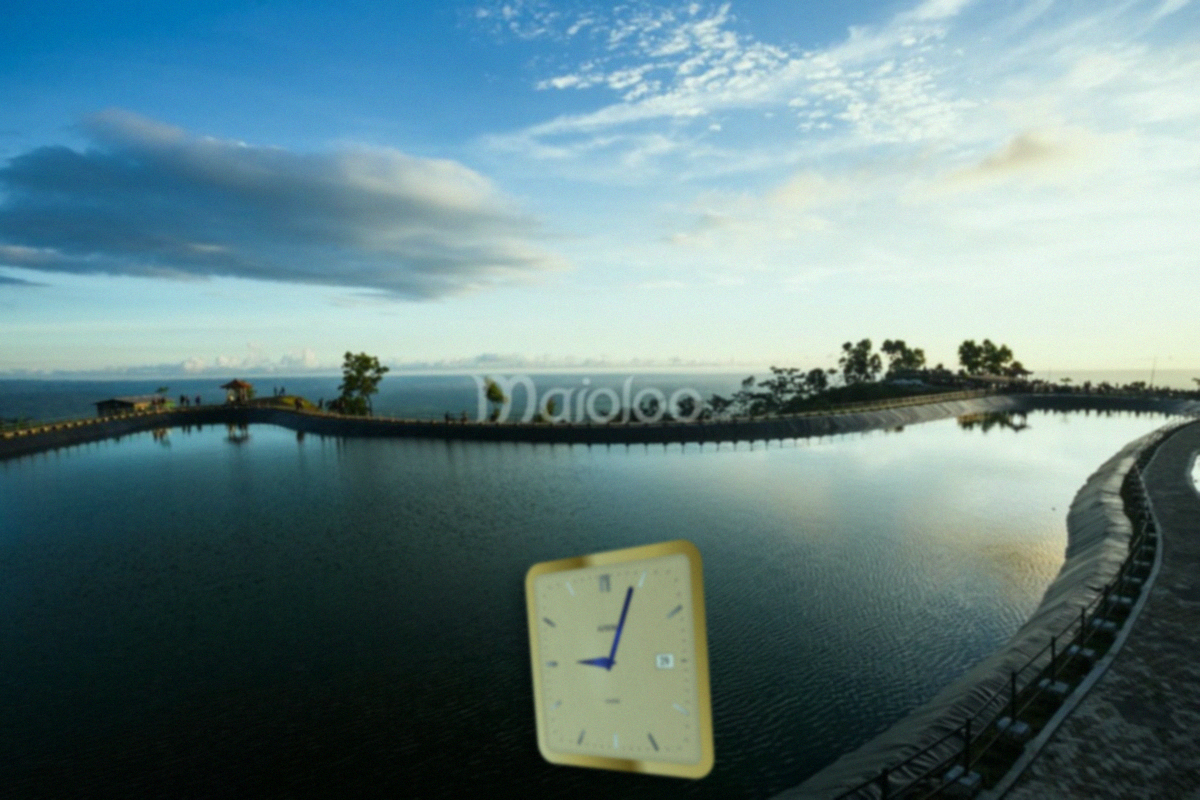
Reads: 9,04
